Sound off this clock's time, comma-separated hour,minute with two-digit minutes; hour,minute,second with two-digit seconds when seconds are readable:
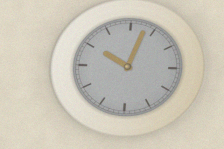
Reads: 10,03
